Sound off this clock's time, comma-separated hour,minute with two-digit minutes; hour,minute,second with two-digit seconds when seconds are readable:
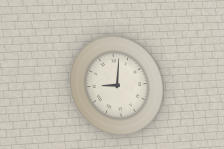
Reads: 9,02
